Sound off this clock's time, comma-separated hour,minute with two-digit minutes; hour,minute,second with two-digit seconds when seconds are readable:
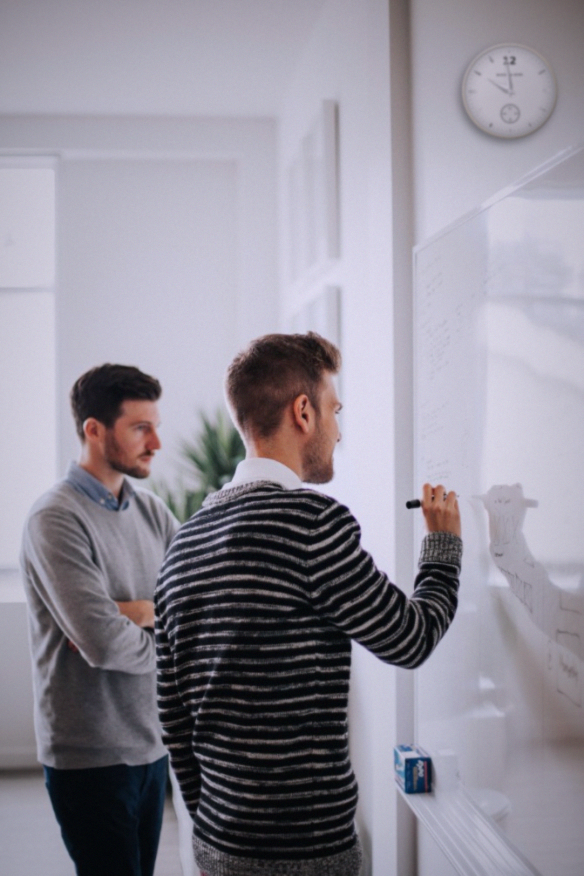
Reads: 9,59
